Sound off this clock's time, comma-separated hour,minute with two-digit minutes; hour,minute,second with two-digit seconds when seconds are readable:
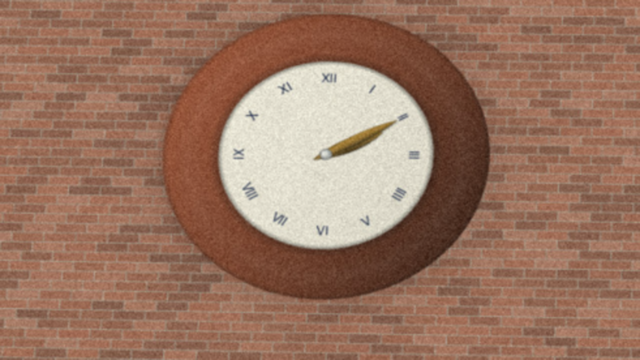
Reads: 2,10
